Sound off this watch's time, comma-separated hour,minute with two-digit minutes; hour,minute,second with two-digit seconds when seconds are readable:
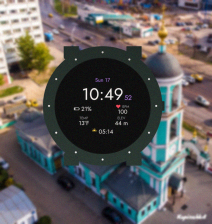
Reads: 10,49
